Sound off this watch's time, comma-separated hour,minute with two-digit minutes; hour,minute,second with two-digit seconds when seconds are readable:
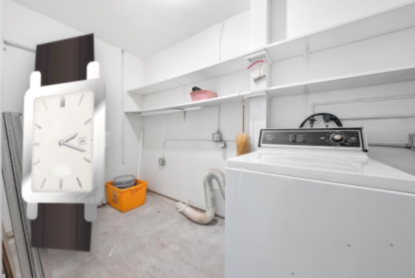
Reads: 2,18
